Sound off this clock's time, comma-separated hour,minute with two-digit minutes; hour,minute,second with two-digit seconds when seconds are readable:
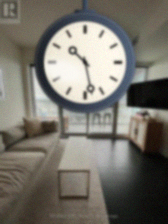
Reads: 10,28
